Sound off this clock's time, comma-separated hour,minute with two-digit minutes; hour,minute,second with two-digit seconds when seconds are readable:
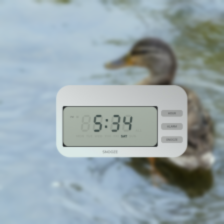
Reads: 5,34
